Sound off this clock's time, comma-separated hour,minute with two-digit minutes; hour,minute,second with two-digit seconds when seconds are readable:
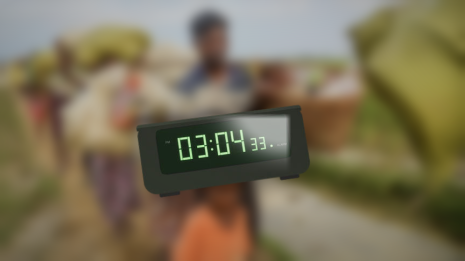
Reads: 3,04,33
